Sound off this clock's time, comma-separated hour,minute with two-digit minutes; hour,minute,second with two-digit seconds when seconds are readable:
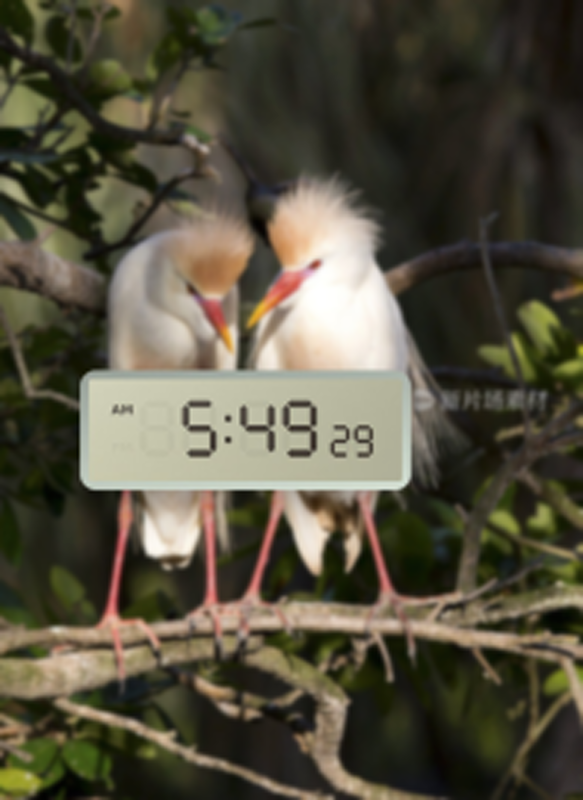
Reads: 5,49,29
